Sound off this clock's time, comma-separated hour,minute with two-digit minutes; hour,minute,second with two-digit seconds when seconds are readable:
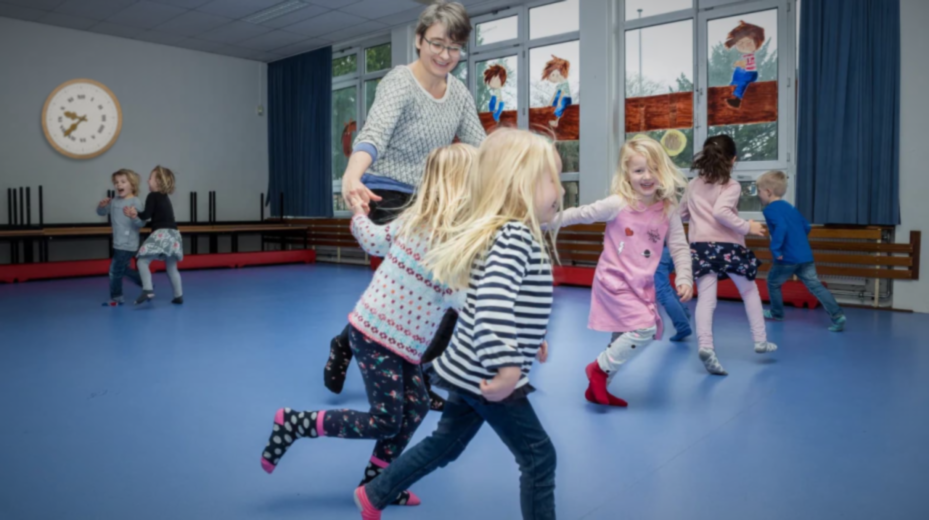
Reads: 9,38
